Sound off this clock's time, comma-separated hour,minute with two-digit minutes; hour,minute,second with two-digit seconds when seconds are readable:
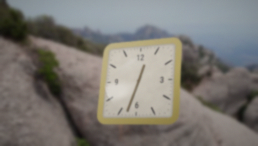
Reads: 12,33
